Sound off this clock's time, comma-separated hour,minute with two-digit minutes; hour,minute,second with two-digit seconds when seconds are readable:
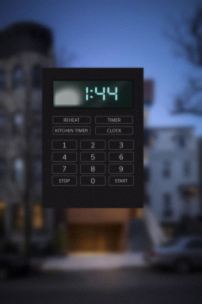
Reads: 1,44
